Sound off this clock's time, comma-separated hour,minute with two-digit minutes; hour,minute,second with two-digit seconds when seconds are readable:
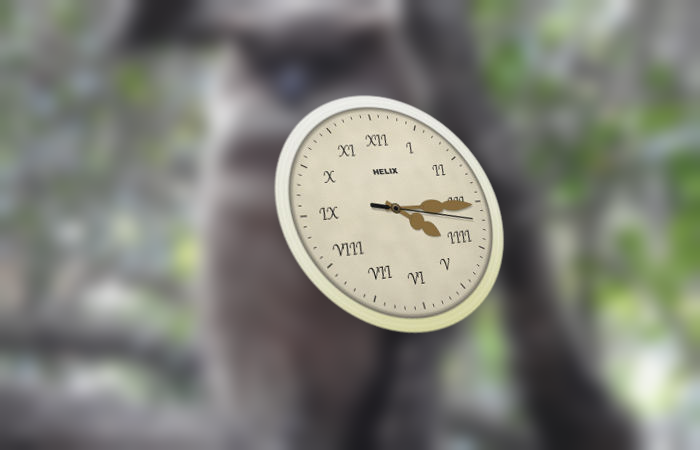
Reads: 4,15,17
